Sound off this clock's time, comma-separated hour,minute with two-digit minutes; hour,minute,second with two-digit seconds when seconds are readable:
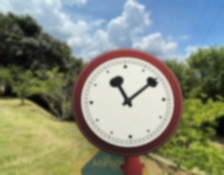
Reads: 11,09
